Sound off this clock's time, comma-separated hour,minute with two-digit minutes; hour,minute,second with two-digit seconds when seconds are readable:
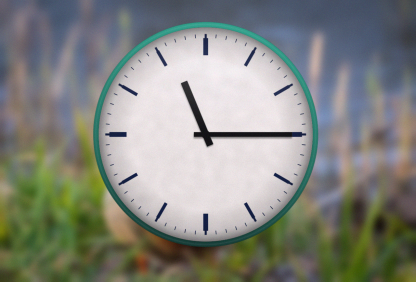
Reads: 11,15
